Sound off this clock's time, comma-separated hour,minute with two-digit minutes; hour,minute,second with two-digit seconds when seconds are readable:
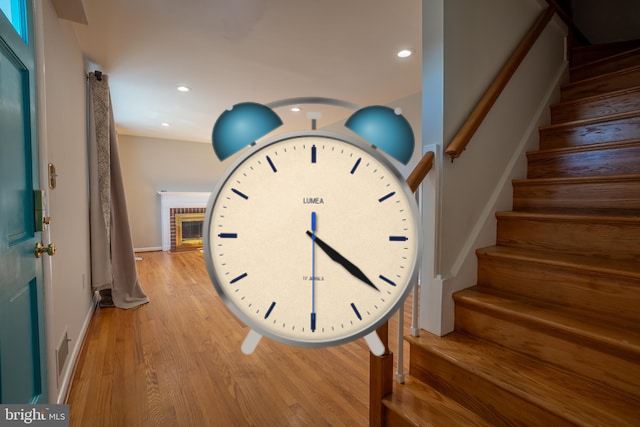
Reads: 4,21,30
